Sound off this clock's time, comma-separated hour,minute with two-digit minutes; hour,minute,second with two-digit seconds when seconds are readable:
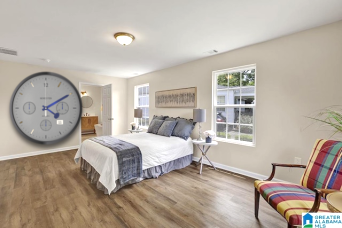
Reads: 4,10
